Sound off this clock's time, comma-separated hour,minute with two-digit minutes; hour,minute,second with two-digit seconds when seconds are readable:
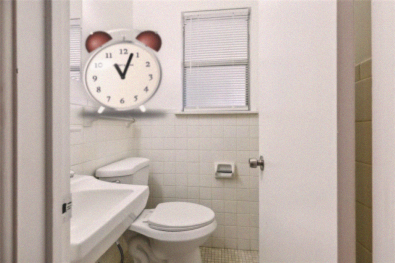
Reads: 11,03
